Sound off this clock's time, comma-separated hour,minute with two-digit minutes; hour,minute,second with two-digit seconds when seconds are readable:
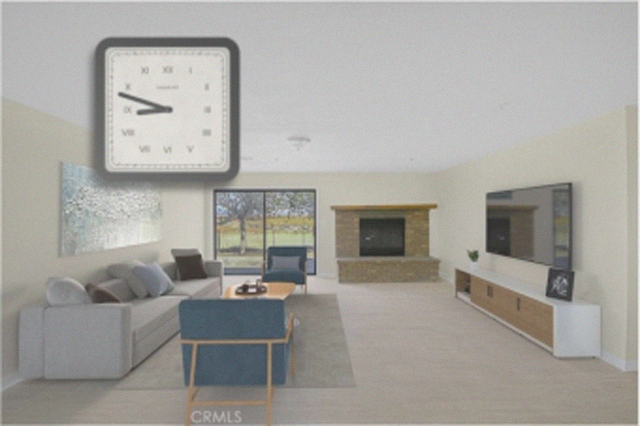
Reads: 8,48
